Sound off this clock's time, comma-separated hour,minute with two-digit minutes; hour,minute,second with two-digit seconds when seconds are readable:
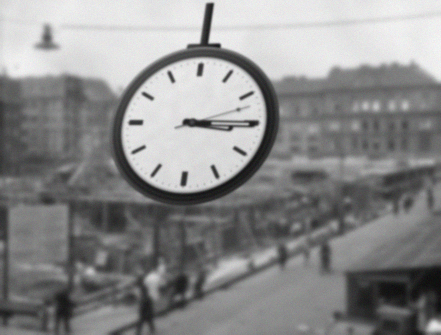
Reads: 3,15,12
